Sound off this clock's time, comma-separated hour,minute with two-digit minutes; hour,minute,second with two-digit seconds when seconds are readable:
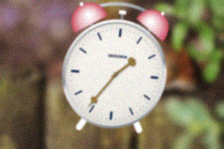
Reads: 1,36
